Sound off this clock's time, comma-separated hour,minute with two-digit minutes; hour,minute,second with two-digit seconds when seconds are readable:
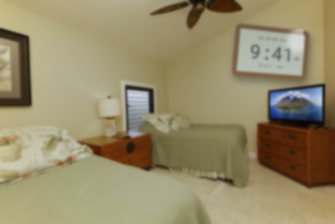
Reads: 9,41
